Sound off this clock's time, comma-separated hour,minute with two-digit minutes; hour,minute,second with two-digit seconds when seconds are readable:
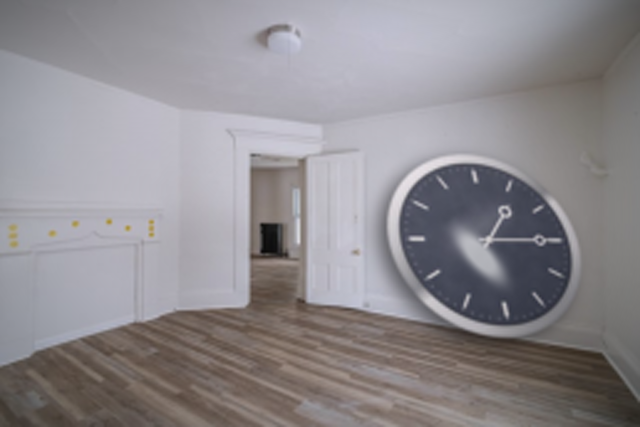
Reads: 1,15
